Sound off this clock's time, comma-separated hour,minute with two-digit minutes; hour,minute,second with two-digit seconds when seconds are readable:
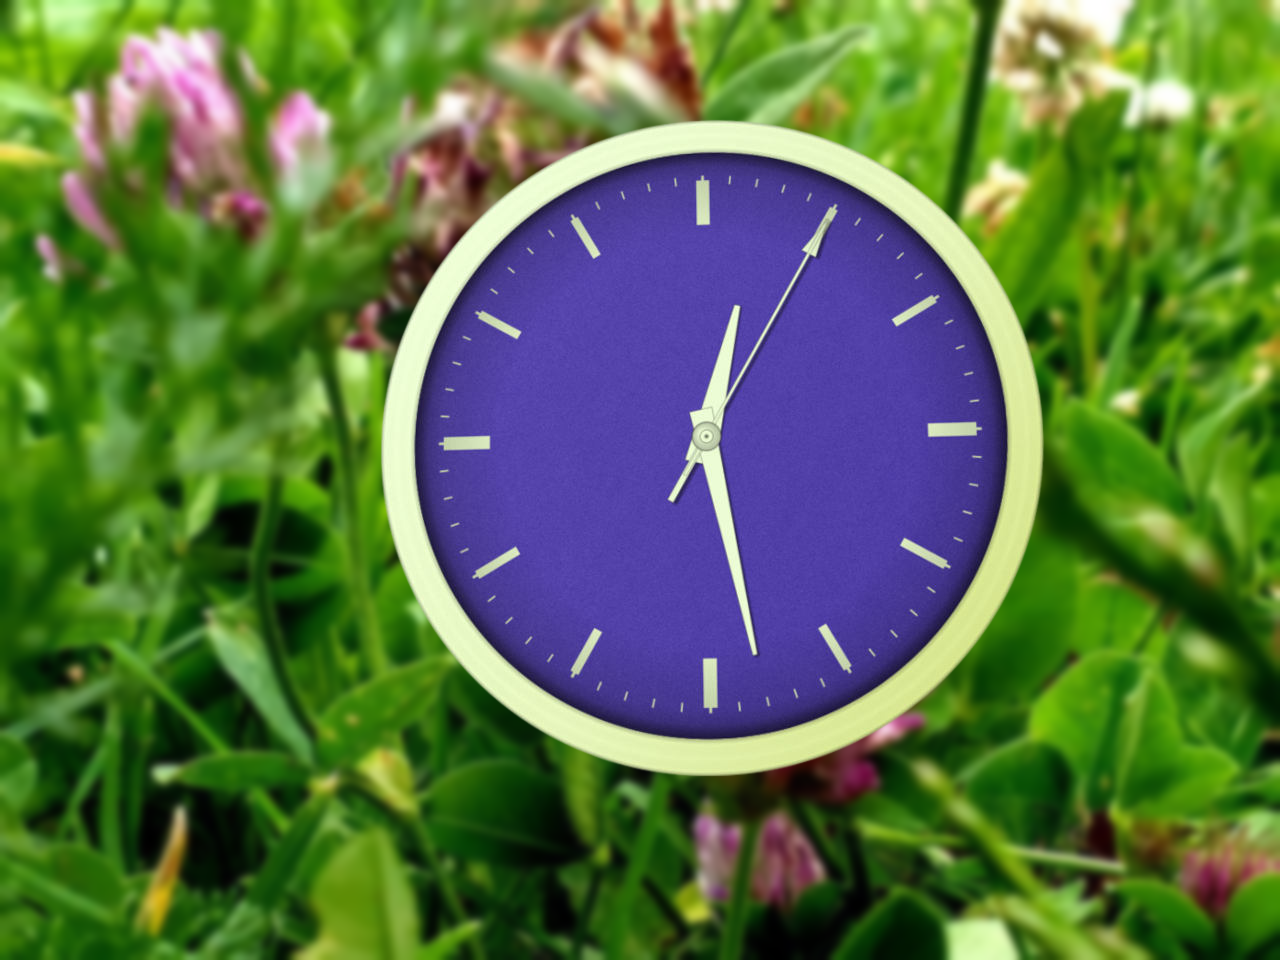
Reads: 12,28,05
